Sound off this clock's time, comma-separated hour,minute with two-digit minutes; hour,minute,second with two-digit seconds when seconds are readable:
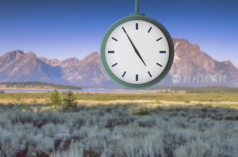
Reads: 4,55
